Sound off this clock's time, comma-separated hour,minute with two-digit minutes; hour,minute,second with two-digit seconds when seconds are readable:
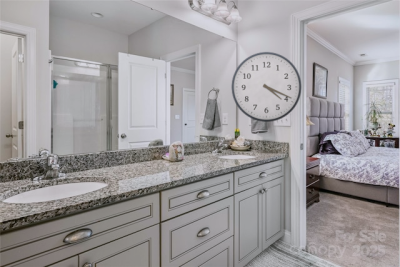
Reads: 4,19
